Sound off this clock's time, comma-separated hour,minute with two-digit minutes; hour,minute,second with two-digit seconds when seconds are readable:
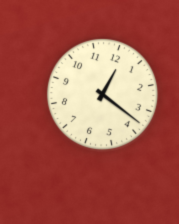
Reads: 12,18
